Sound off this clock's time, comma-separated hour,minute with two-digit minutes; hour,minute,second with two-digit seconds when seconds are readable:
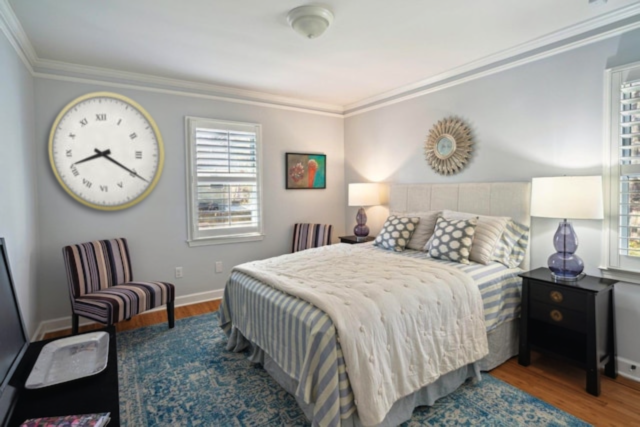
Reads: 8,20
